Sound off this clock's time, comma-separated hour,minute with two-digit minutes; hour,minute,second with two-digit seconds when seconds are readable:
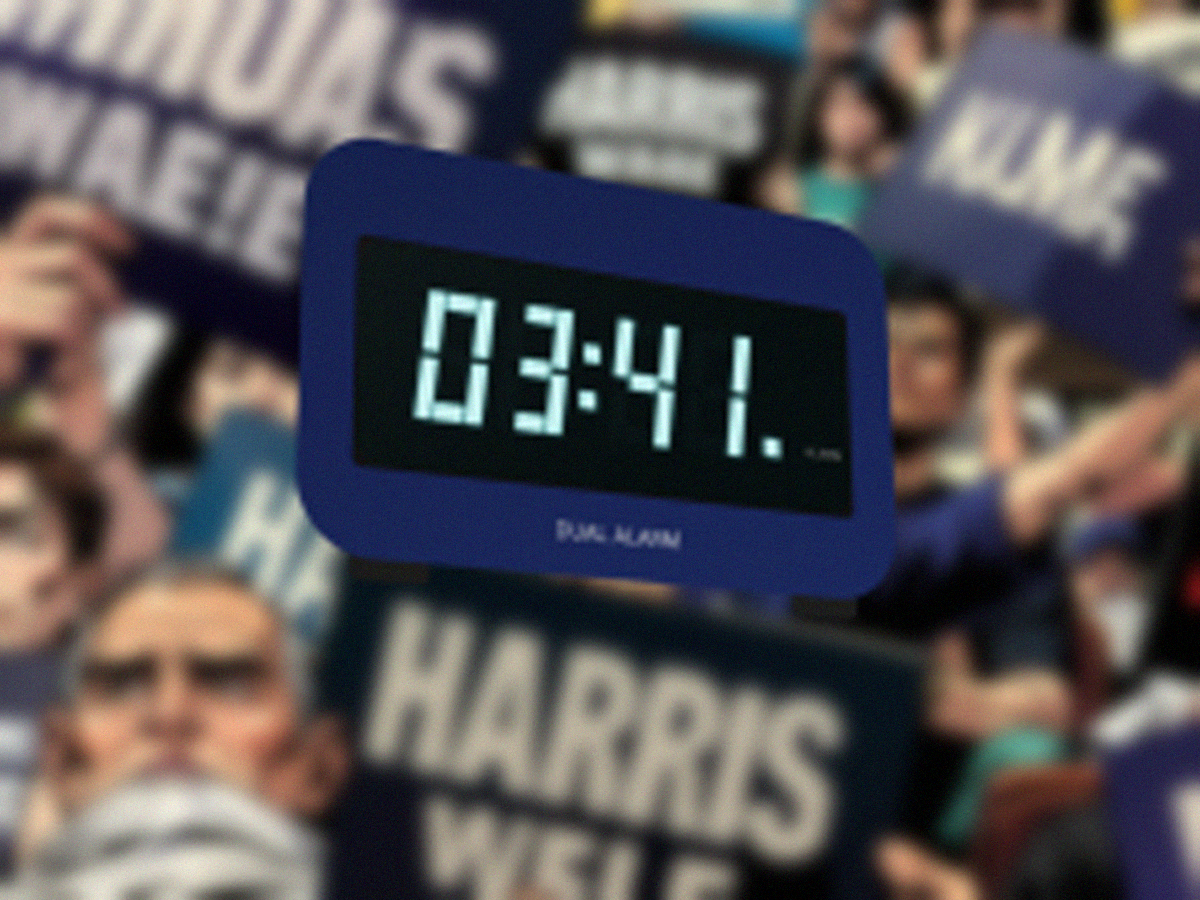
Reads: 3,41
